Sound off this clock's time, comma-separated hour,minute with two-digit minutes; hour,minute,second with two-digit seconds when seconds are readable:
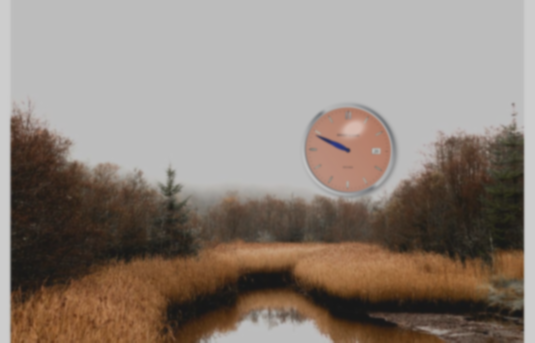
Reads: 9,49
